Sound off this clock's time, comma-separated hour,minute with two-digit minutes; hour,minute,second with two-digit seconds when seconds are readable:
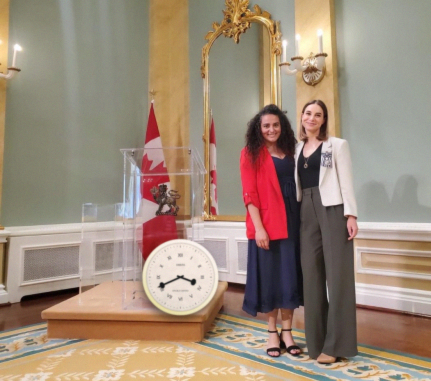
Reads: 3,41
